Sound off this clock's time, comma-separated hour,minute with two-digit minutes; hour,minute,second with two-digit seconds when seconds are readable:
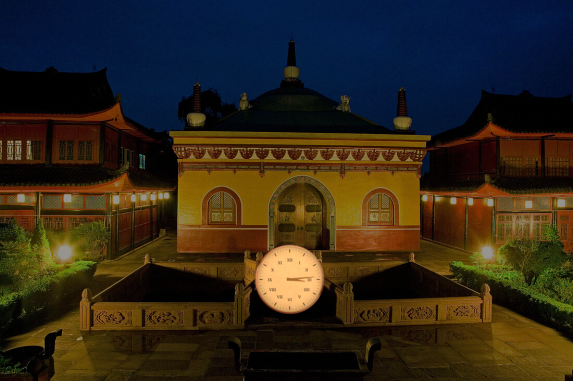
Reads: 3,14
